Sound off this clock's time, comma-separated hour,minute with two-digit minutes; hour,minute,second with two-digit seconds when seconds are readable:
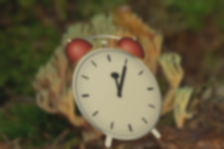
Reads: 12,05
